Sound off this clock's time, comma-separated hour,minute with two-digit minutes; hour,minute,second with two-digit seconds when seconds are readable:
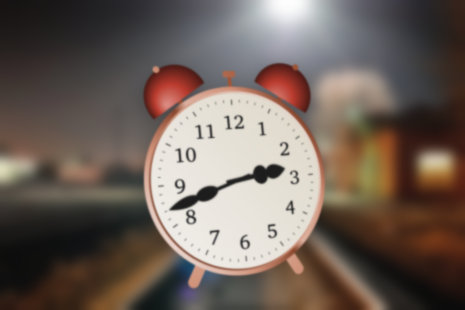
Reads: 2,42
